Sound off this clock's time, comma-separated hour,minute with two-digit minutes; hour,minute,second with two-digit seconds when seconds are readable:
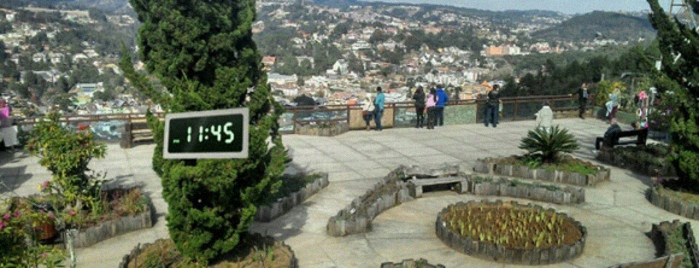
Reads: 11,45
